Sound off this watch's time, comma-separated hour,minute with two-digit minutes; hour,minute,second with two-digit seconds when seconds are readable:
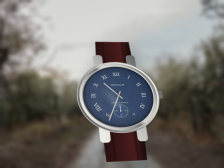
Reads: 10,34
